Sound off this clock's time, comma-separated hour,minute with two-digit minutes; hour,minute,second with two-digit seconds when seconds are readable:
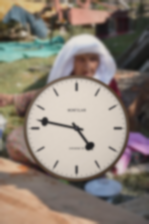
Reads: 4,47
